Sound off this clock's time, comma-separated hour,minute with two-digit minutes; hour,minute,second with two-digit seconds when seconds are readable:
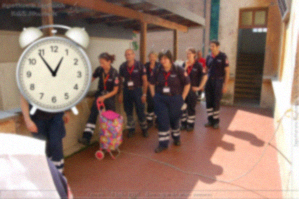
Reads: 12,54
